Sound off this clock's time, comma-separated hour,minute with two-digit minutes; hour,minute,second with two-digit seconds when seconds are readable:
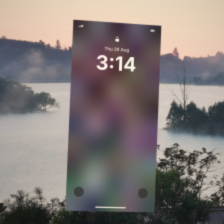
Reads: 3,14
